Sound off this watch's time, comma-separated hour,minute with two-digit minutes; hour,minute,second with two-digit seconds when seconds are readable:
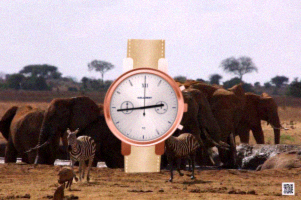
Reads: 2,44
